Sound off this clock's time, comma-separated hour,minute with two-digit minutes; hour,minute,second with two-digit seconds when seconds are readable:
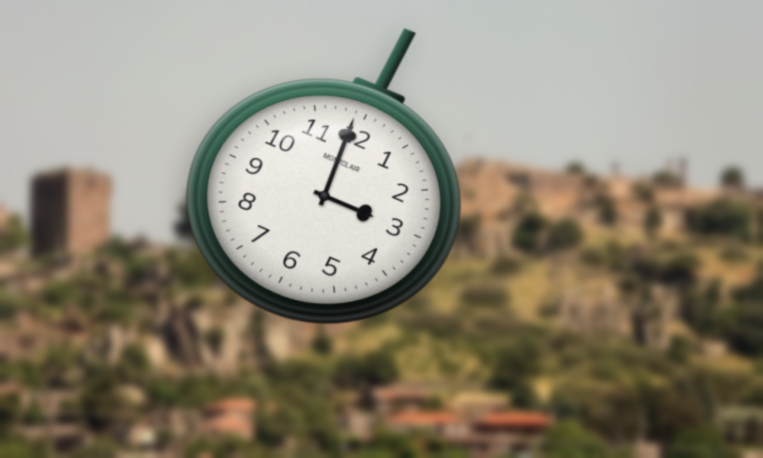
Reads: 2,59
